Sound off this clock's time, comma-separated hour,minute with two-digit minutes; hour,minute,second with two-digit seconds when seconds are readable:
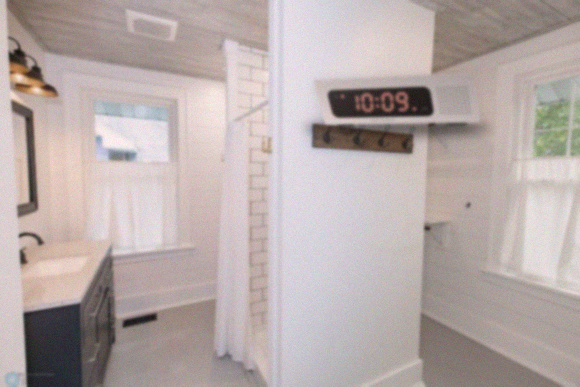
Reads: 10,09
